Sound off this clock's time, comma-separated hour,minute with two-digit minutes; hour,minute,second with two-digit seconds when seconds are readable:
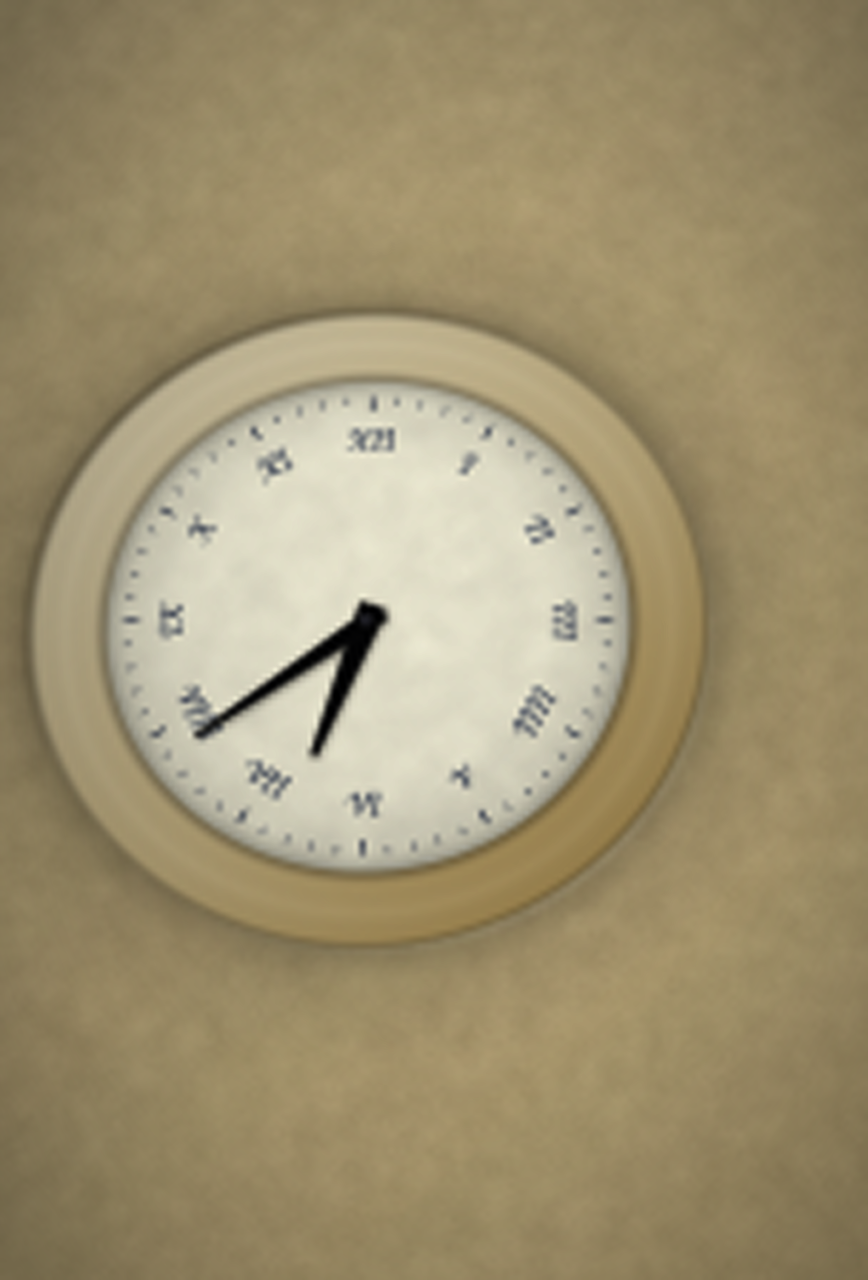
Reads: 6,39
